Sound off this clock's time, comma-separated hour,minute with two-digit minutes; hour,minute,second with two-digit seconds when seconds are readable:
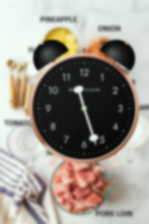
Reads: 11,27
